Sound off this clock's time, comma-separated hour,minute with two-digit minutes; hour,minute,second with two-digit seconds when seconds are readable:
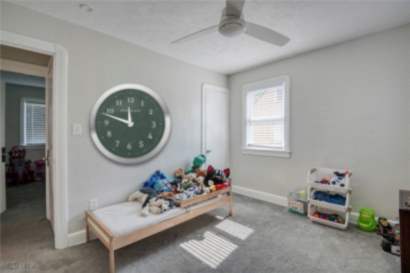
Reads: 11,48
